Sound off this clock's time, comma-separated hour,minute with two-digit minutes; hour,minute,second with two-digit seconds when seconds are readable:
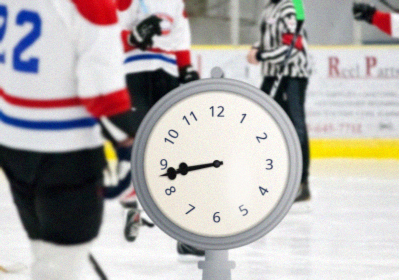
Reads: 8,43
